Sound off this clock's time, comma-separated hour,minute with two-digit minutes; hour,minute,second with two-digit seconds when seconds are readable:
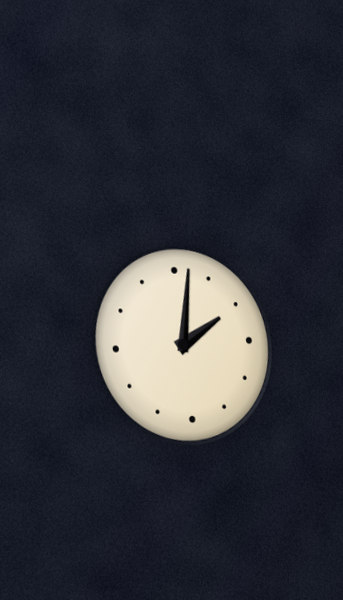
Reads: 2,02
